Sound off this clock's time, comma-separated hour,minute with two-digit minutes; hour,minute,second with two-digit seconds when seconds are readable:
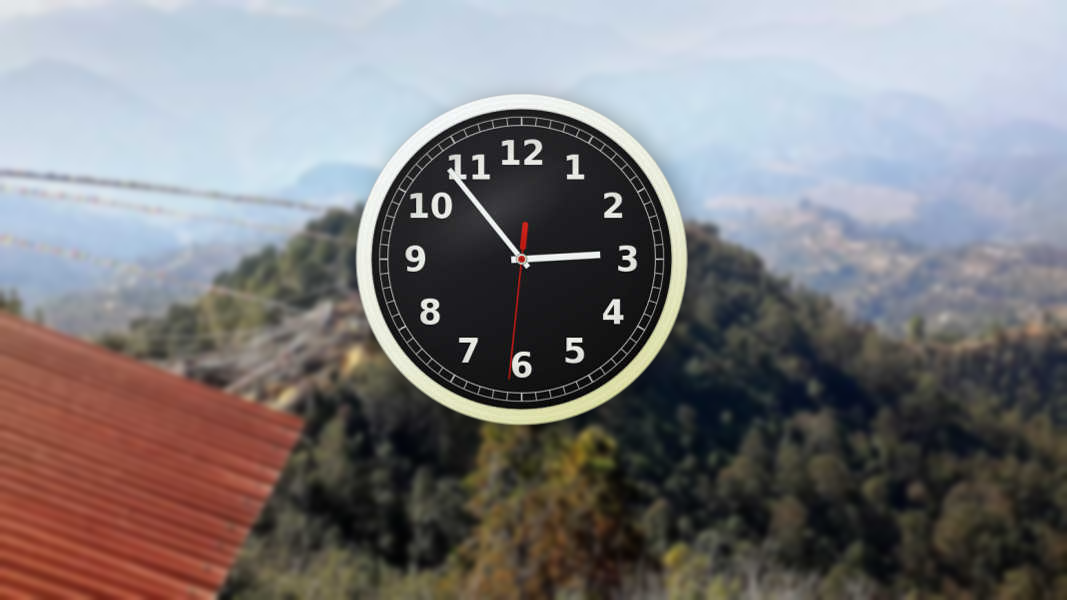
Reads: 2,53,31
